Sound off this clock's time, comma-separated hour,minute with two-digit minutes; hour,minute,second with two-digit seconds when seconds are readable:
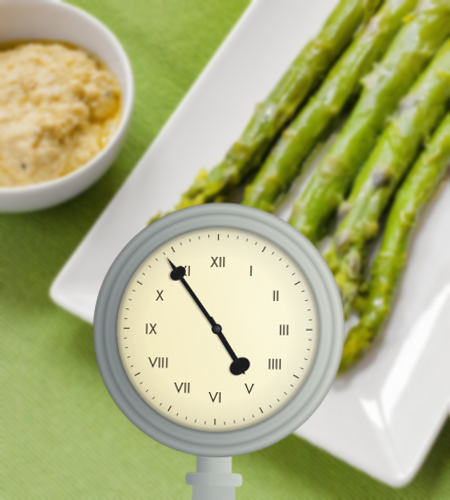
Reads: 4,54
